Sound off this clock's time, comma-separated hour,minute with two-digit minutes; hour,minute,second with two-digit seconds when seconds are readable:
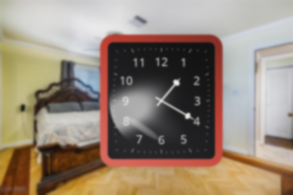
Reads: 1,20
